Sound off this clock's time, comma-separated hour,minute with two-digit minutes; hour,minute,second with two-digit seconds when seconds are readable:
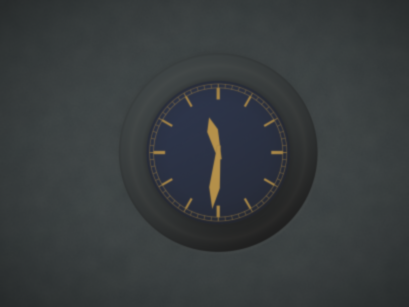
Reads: 11,31
